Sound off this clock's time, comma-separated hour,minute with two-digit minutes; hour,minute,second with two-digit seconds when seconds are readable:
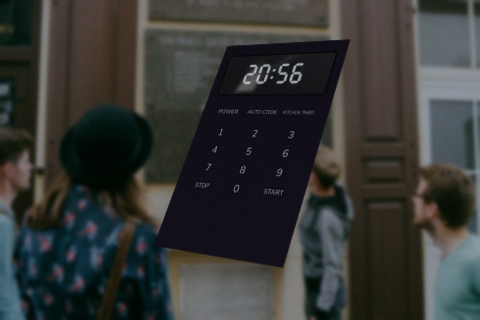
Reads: 20,56
